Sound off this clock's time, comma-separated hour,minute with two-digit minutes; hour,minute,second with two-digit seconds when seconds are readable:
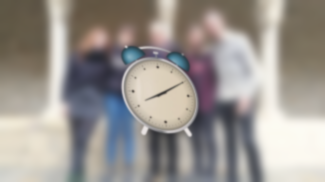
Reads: 8,10
